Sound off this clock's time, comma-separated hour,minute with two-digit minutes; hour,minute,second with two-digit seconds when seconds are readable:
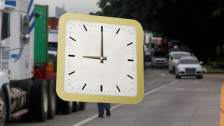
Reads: 9,00
